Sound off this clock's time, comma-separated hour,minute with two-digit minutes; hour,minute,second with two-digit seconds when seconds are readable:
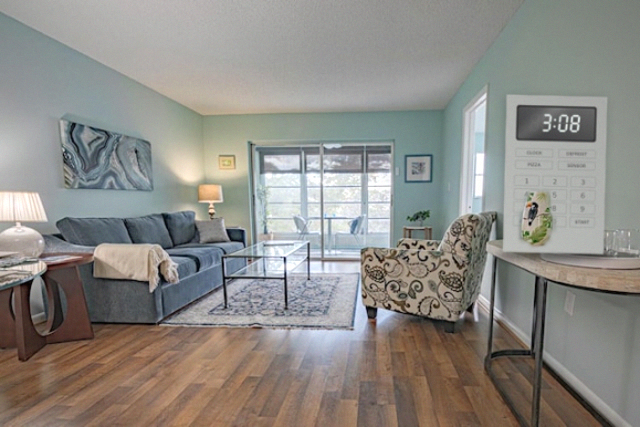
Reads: 3,08
